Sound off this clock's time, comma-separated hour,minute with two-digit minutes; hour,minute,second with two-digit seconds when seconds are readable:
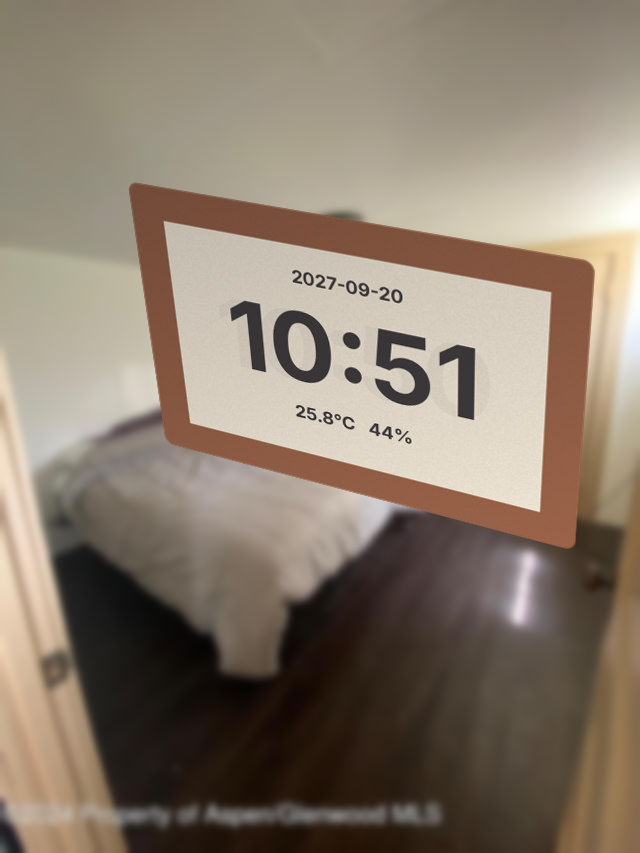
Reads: 10,51
